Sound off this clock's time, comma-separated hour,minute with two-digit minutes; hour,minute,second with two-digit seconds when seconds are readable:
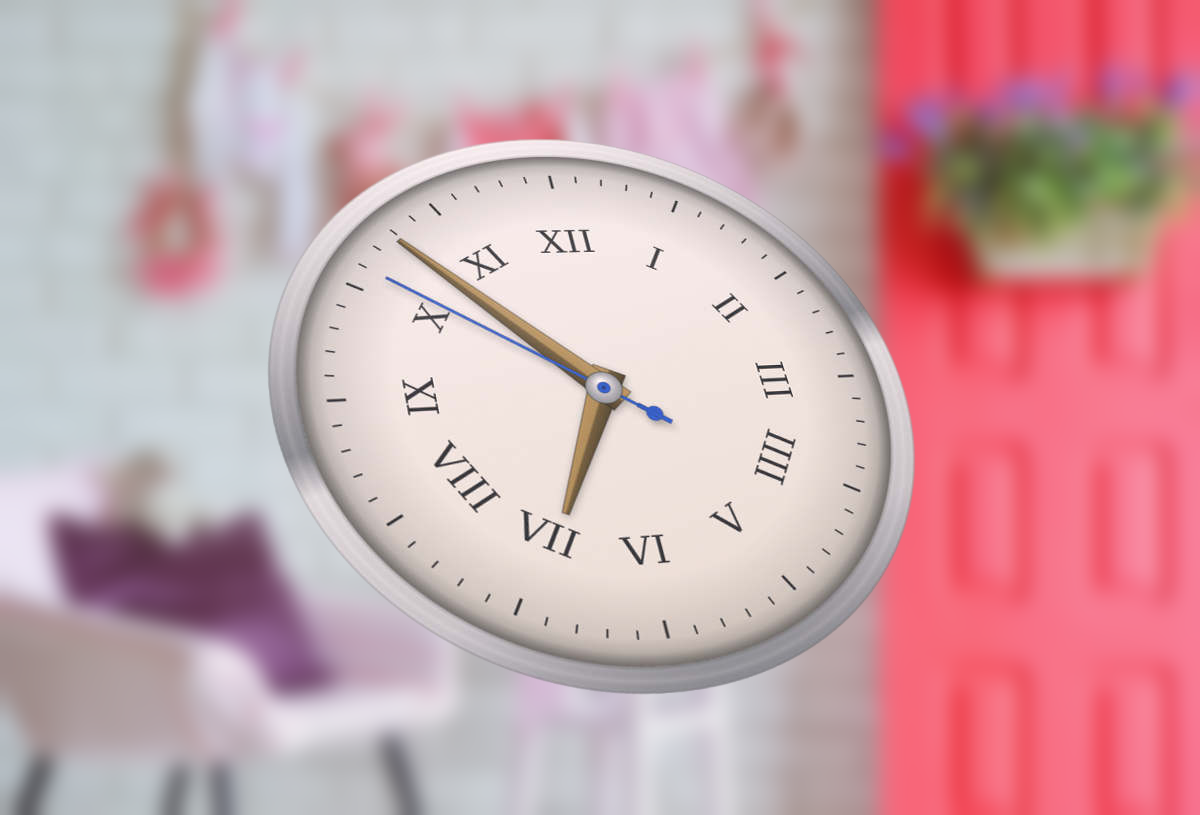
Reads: 6,52,51
